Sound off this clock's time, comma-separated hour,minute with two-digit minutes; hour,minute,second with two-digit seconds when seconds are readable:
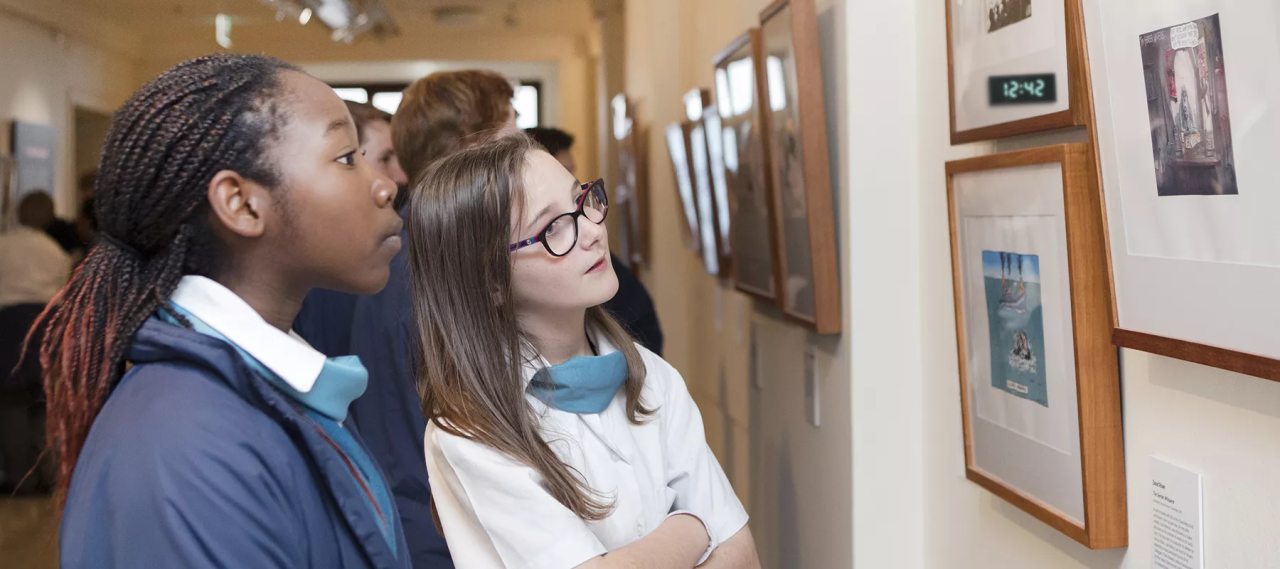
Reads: 12,42
